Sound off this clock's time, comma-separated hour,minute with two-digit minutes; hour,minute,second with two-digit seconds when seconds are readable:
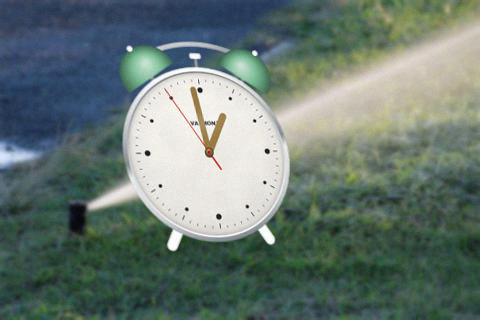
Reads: 12,58,55
